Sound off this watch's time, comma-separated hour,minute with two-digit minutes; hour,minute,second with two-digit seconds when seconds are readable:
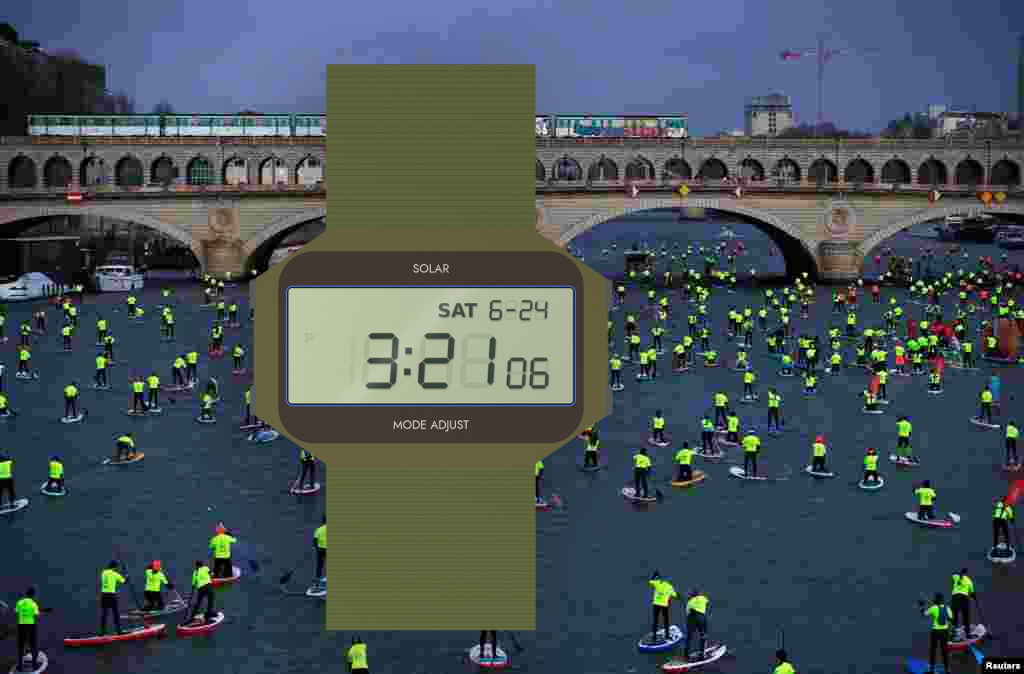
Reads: 3,21,06
